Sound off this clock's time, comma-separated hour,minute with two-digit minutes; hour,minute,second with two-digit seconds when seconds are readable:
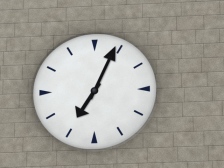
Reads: 7,04
